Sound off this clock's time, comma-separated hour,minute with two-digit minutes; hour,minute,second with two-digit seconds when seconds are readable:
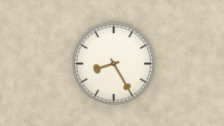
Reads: 8,25
